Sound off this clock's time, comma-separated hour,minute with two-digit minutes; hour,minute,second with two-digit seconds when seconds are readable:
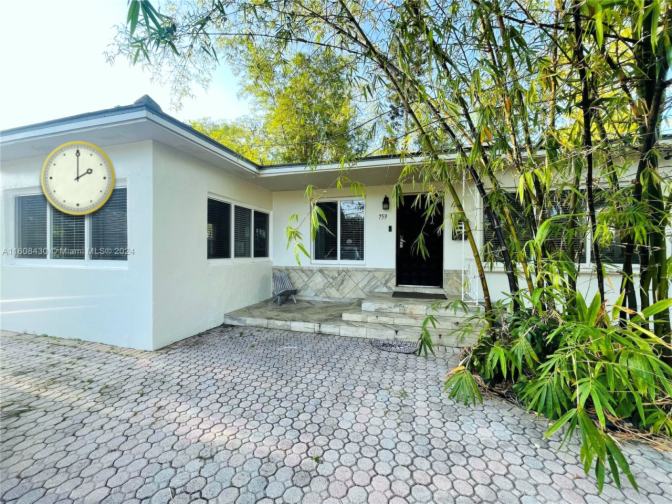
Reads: 2,00
